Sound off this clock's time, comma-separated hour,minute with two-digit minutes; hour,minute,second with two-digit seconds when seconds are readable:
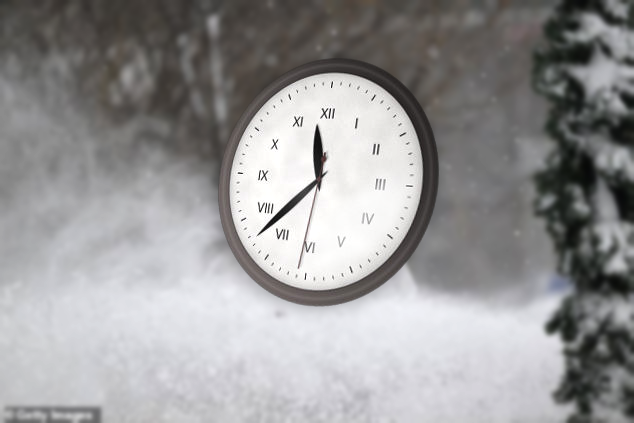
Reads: 11,37,31
